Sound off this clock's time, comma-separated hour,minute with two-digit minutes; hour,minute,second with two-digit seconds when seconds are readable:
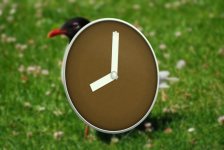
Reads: 8,00
